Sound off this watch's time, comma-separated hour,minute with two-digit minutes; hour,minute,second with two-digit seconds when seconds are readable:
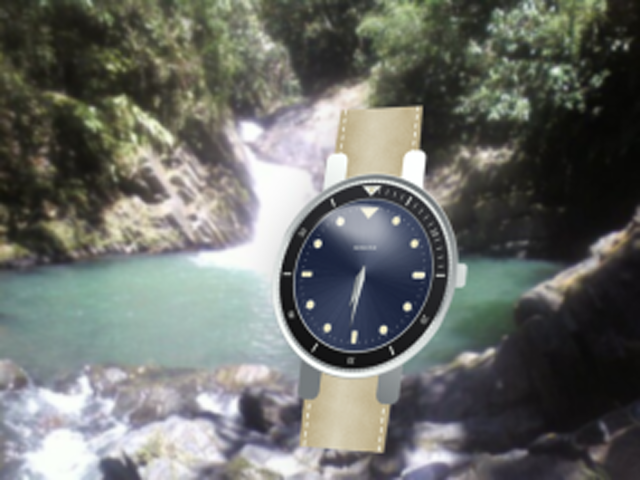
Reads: 6,31
